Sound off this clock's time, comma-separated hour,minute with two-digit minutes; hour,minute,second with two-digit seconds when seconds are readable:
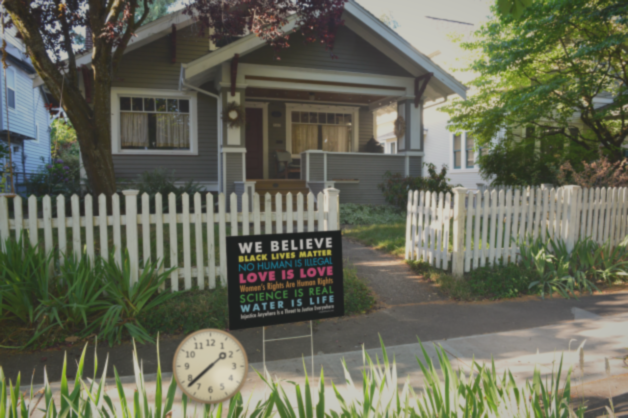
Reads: 1,38
